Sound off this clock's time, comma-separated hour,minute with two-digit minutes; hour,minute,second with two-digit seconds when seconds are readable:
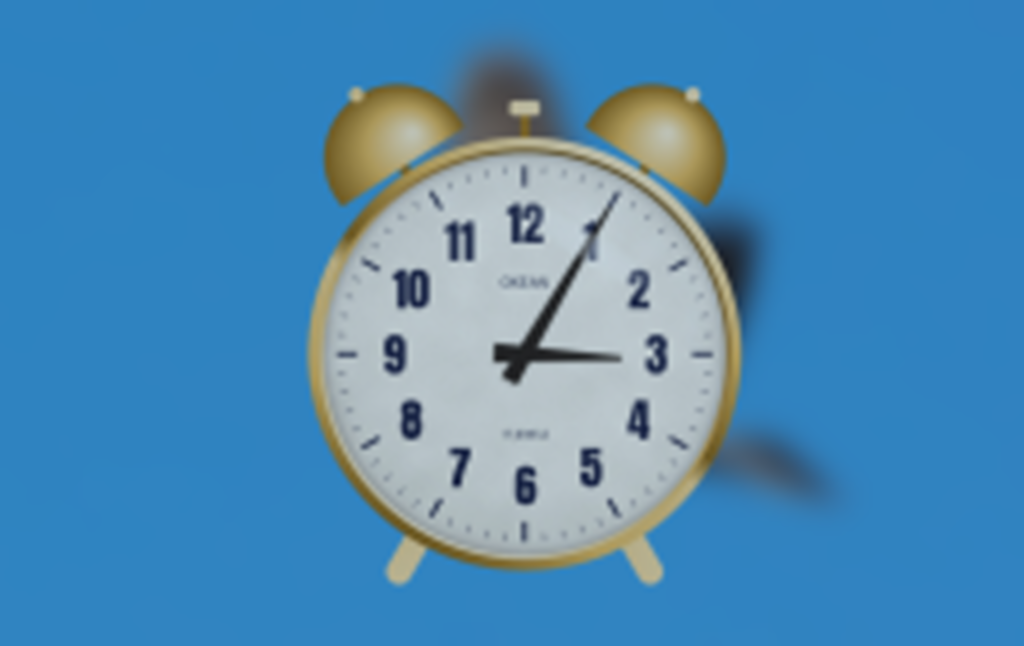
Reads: 3,05
